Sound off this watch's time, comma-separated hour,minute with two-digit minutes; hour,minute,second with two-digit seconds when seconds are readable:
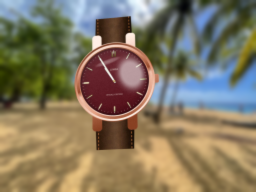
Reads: 10,55
